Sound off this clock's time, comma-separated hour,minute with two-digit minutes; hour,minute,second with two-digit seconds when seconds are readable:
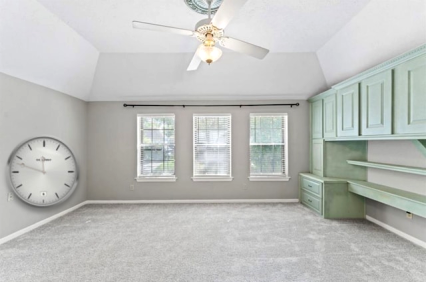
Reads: 11,48
